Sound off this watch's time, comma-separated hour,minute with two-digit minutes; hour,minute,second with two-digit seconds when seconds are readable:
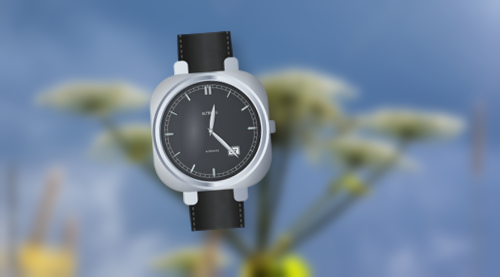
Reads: 12,23
